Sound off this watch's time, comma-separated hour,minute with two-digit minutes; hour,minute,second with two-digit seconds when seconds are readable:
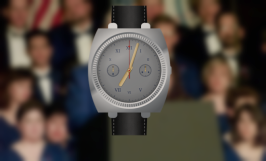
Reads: 7,03
